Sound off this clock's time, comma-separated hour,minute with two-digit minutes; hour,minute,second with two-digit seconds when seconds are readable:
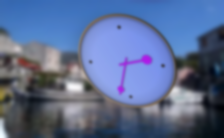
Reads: 2,33
